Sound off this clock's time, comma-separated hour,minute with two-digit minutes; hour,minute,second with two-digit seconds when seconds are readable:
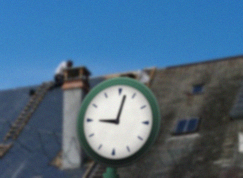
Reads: 9,02
